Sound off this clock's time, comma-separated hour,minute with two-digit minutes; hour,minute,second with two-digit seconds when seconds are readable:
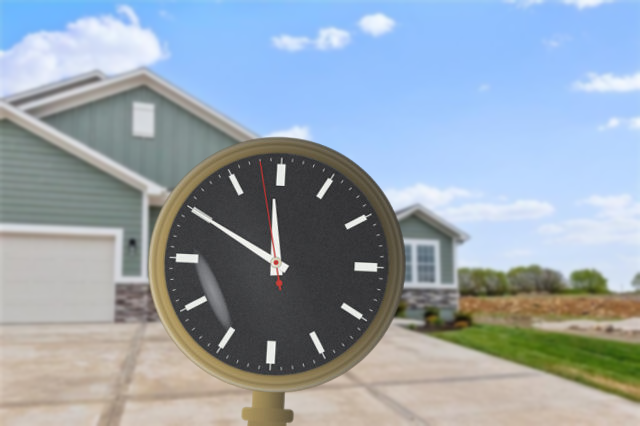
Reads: 11,49,58
